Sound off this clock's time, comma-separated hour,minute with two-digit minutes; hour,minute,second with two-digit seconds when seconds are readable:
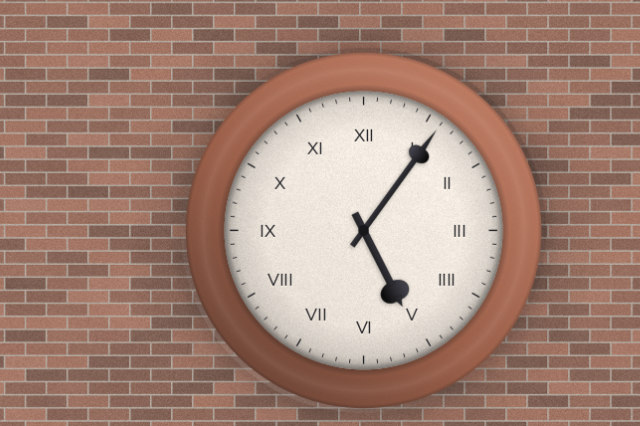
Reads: 5,06
